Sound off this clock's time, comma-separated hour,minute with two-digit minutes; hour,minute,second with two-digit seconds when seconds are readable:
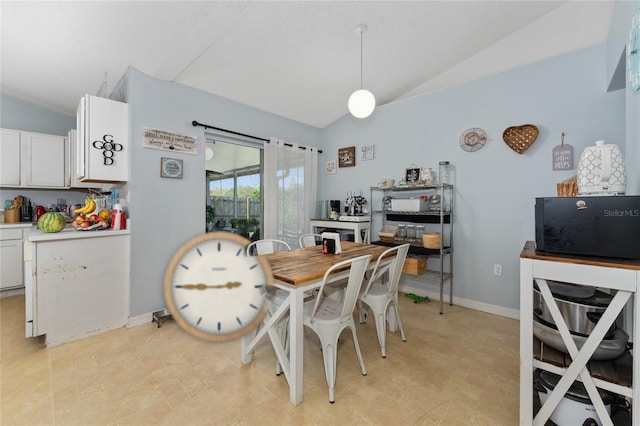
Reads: 2,45
